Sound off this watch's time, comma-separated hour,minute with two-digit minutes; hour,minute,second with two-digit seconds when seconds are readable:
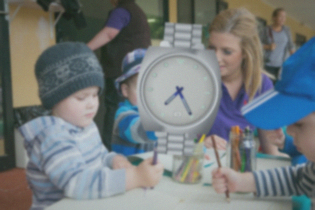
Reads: 7,25
